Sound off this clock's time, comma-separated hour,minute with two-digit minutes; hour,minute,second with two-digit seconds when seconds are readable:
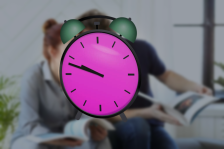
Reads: 9,48
